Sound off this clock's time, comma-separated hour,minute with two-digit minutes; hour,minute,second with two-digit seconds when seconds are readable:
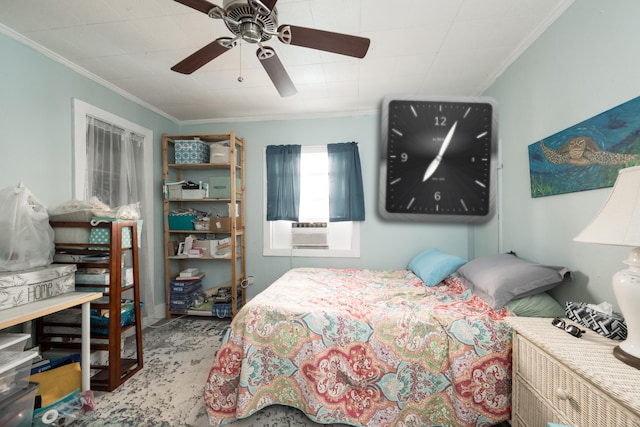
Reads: 7,04
